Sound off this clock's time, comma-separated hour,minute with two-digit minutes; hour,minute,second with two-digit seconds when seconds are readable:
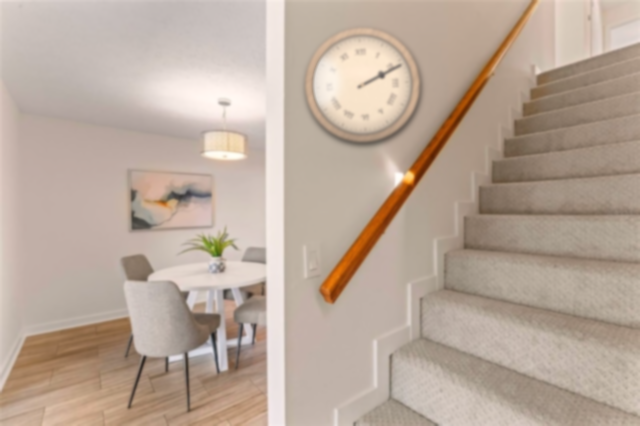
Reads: 2,11
